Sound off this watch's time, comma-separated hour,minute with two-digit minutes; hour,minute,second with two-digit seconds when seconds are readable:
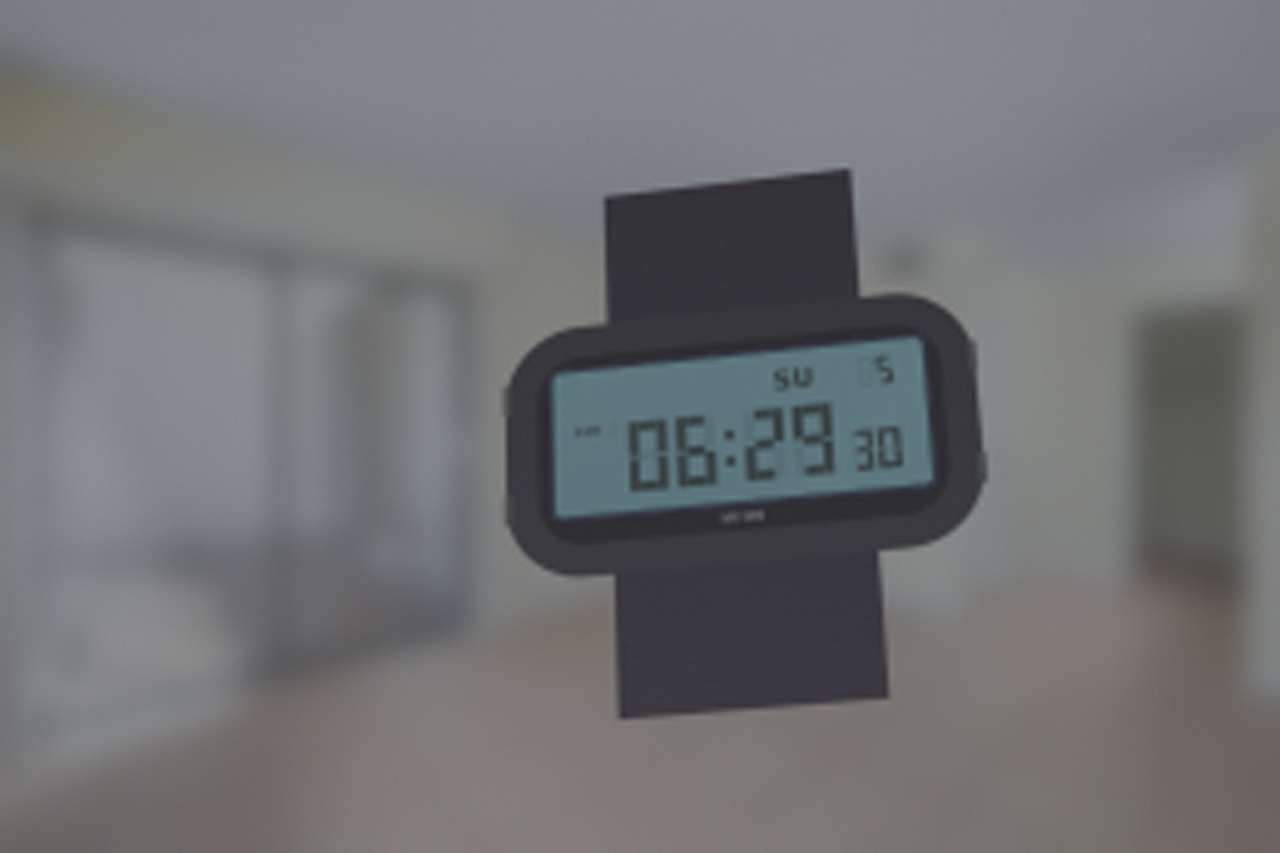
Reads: 6,29,30
